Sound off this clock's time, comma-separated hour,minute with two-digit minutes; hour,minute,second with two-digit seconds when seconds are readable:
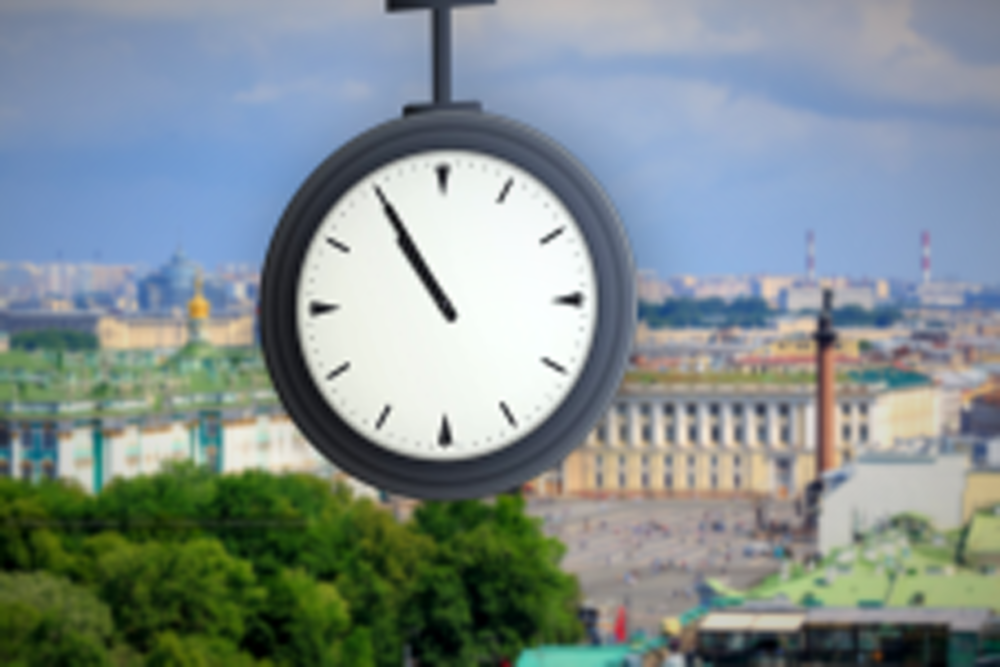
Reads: 10,55
